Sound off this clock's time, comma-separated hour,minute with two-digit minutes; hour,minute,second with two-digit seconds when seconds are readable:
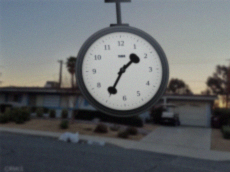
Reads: 1,35
